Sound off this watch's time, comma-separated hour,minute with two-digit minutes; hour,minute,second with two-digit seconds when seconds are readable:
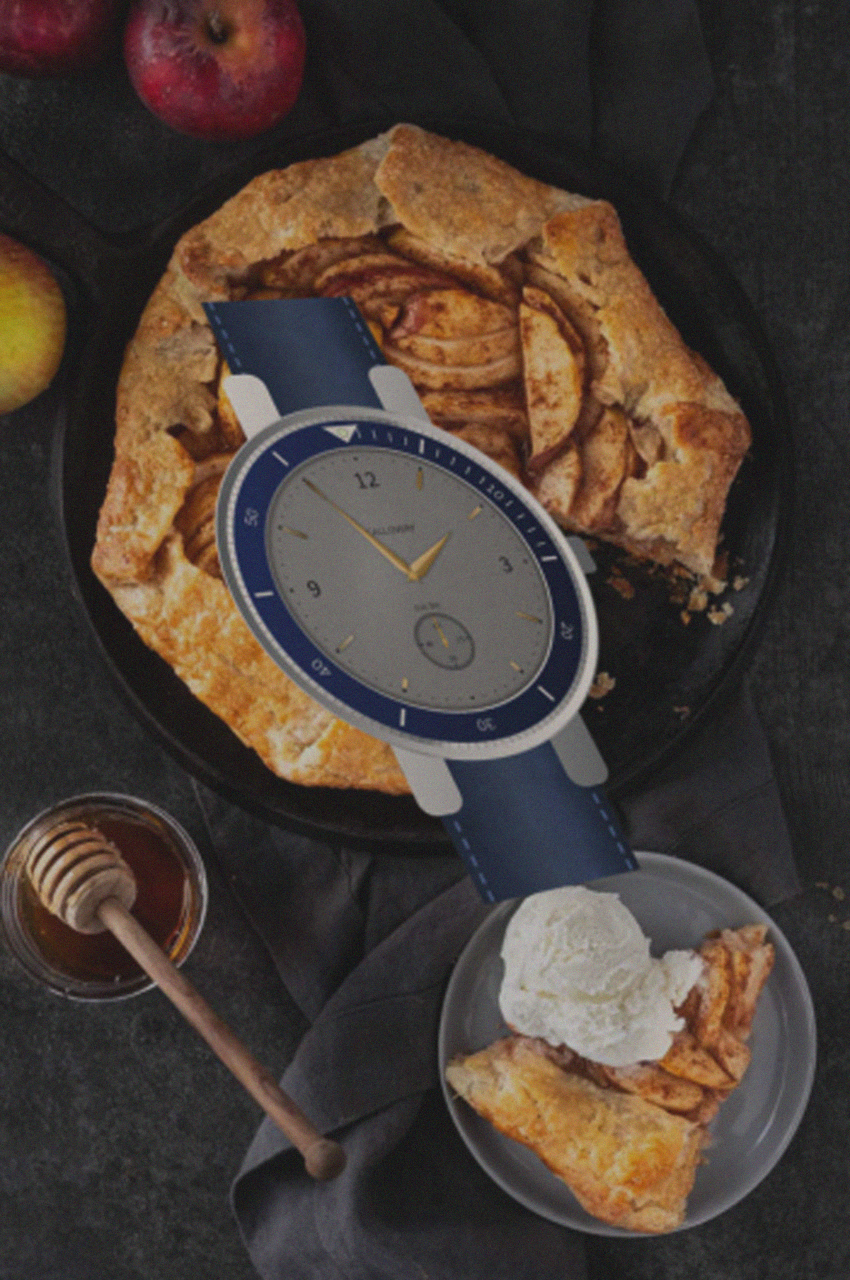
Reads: 1,55
